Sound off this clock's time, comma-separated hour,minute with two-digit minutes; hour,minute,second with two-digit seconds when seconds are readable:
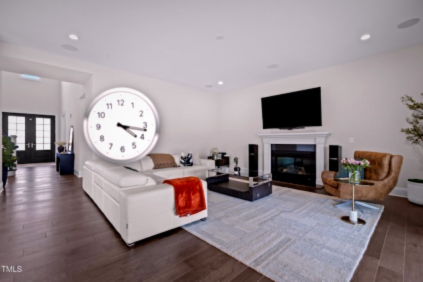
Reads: 4,17
